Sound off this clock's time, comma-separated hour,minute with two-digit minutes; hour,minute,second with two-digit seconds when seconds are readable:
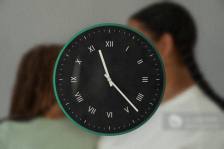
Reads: 11,23
